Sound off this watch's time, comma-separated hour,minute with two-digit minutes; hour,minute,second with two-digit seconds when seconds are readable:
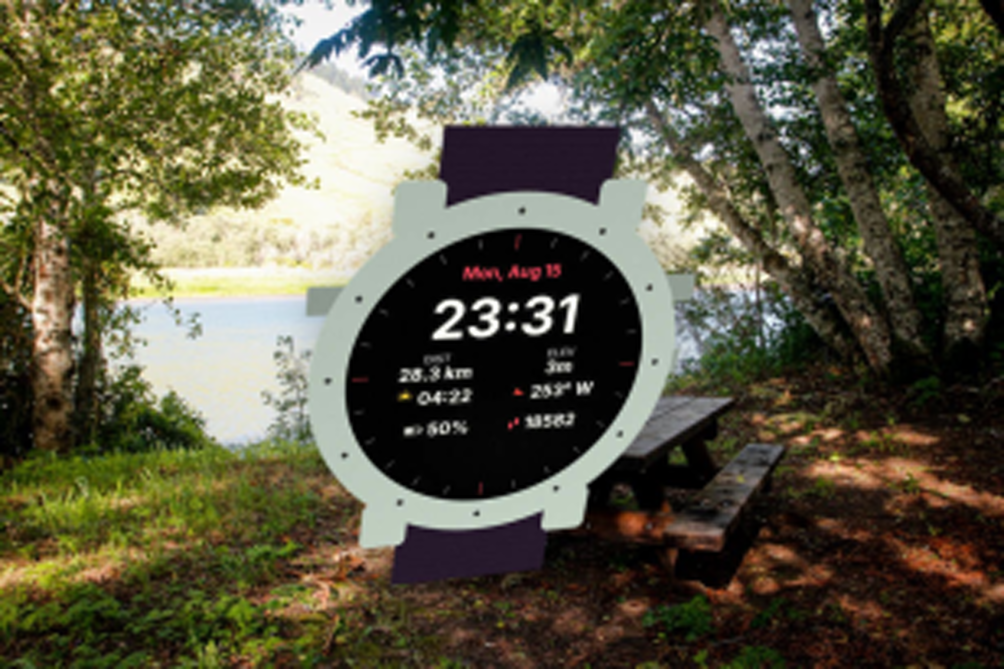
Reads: 23,31
